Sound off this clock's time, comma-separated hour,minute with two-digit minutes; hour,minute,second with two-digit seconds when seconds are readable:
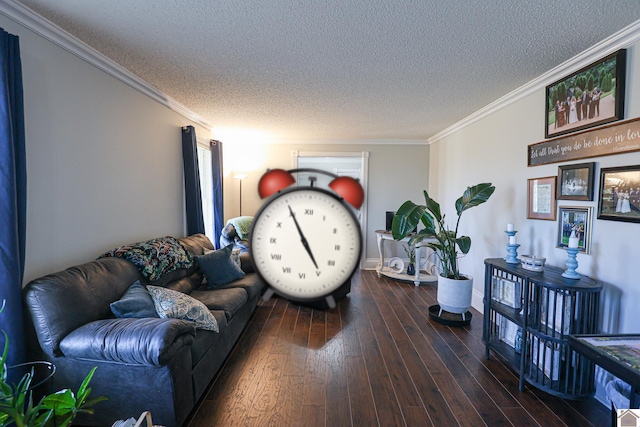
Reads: 4,55
